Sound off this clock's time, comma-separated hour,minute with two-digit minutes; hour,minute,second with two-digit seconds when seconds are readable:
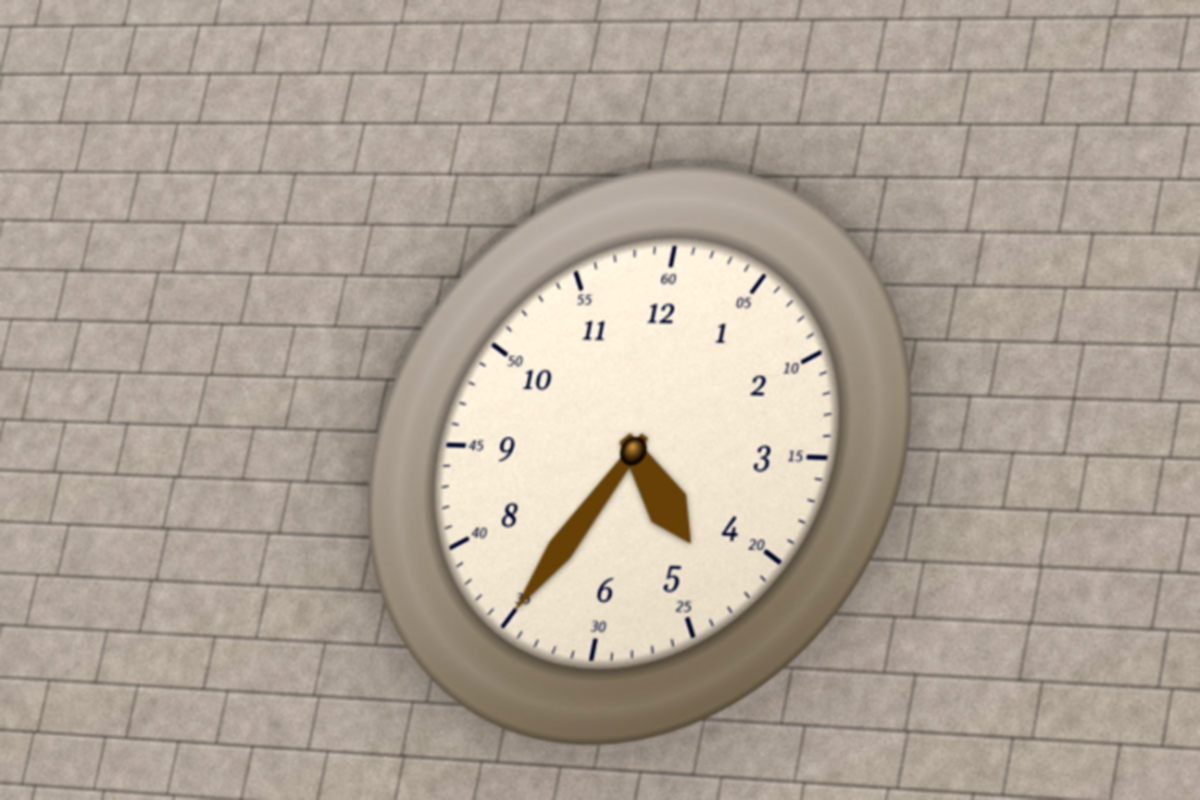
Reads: 4,35
